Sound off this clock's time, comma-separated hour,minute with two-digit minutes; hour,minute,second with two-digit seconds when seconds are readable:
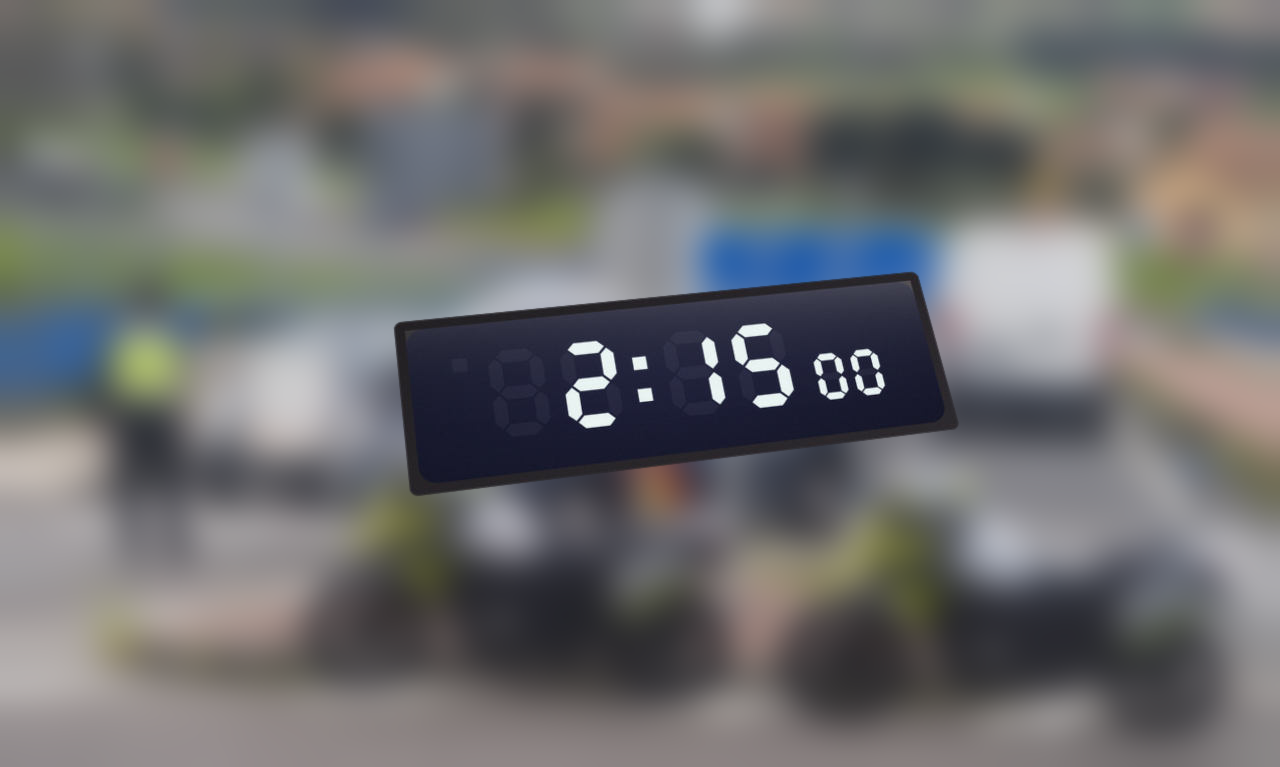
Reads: 2,15,00
